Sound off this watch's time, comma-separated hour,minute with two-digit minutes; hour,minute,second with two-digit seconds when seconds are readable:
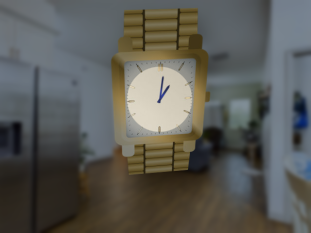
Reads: 1,01
